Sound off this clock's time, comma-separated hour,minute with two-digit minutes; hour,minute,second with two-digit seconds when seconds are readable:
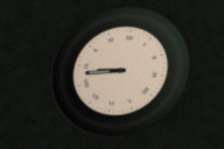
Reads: 8,43
